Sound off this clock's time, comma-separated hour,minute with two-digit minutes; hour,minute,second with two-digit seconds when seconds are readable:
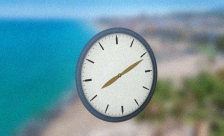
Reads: 8,11
